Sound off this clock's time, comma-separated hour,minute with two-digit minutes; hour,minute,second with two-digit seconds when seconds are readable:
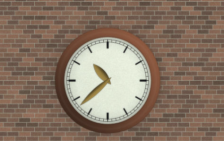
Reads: 10,38
